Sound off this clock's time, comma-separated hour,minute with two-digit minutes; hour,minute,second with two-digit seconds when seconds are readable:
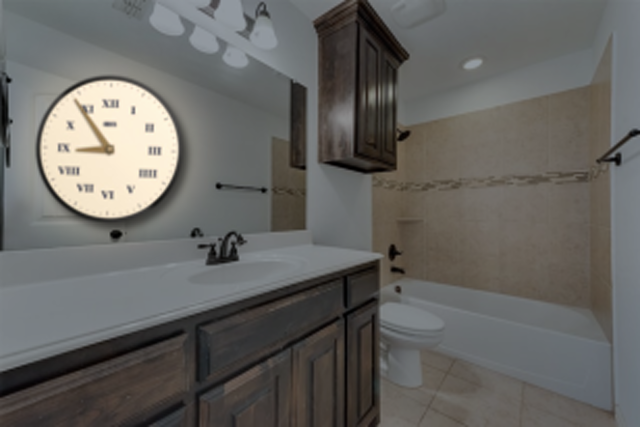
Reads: 8,54
